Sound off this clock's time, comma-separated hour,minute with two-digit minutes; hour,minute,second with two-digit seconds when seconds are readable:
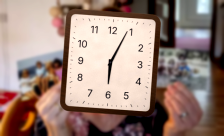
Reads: 6,04
